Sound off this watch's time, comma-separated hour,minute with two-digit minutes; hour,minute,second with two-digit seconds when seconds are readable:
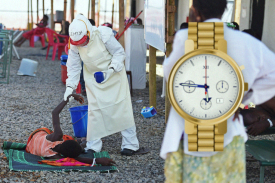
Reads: 5,46
